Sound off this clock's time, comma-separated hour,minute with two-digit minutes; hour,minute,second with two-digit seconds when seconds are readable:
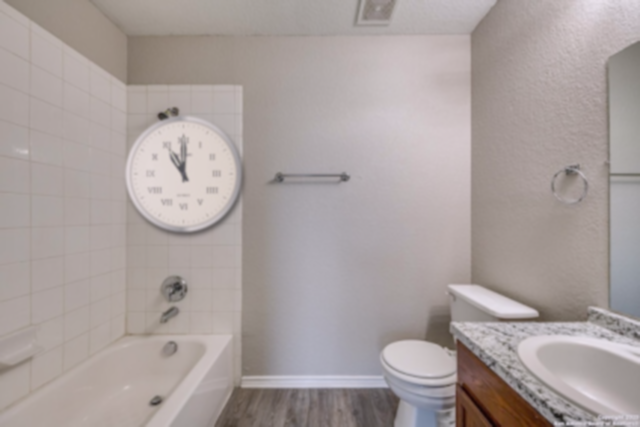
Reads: 11,00
